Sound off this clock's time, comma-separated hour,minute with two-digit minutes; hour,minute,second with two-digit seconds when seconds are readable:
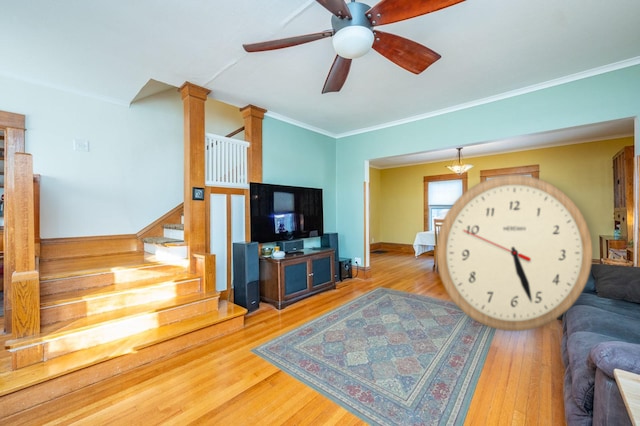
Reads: 5,26,49
